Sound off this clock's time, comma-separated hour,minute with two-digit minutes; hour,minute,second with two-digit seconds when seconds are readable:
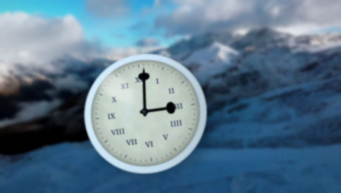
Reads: 3,01
